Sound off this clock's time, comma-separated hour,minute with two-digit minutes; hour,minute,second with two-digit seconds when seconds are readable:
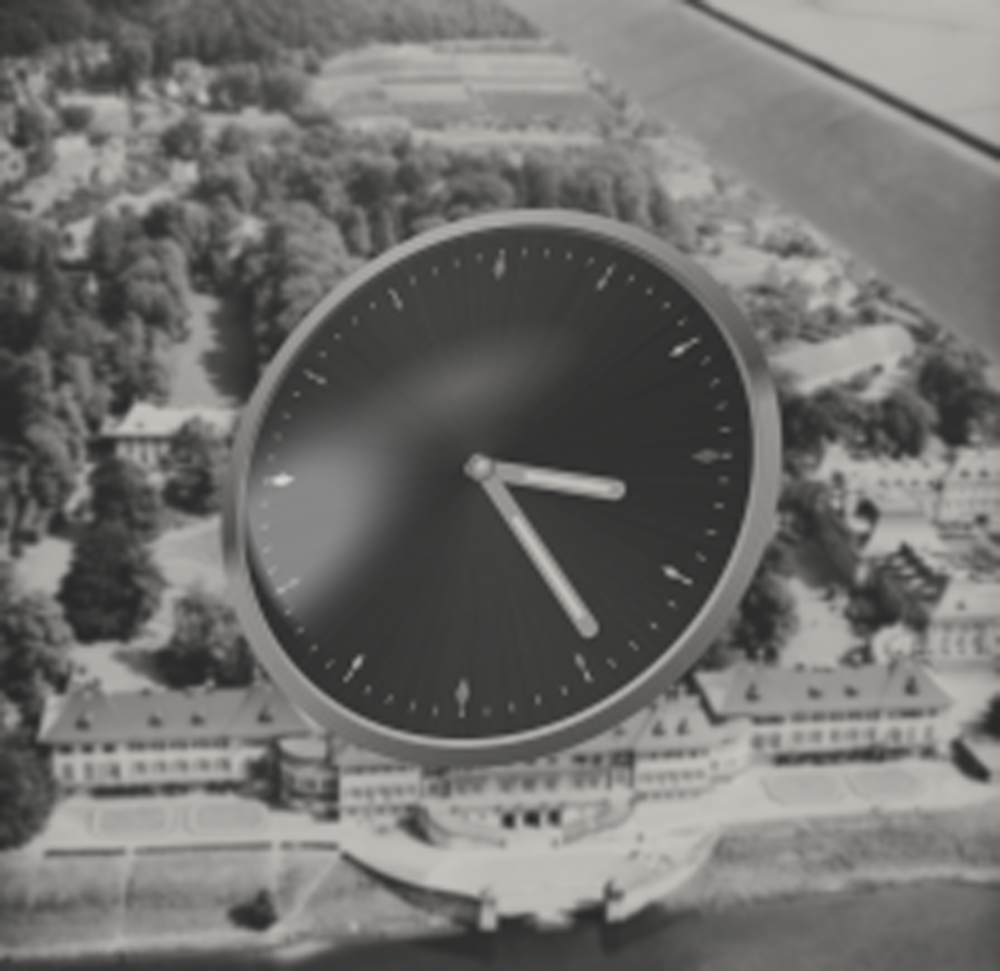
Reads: 3,24
